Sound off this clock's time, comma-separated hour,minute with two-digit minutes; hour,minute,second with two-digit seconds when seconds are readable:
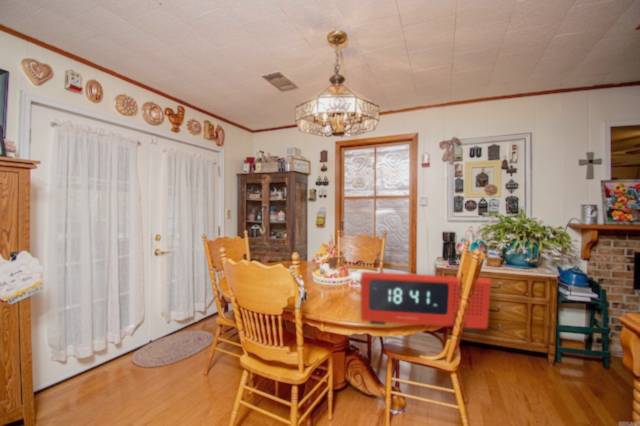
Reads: 18,41
